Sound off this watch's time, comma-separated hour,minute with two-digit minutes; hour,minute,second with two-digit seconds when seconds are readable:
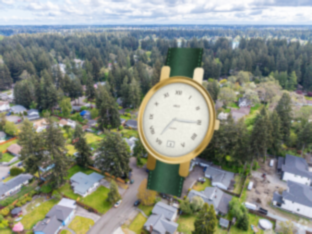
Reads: 7,15
